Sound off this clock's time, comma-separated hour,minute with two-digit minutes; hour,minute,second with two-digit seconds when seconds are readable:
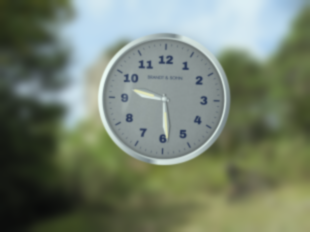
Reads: 9,29
